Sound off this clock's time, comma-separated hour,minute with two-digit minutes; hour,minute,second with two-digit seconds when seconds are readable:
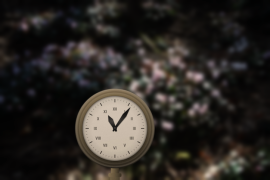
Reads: 11,06
